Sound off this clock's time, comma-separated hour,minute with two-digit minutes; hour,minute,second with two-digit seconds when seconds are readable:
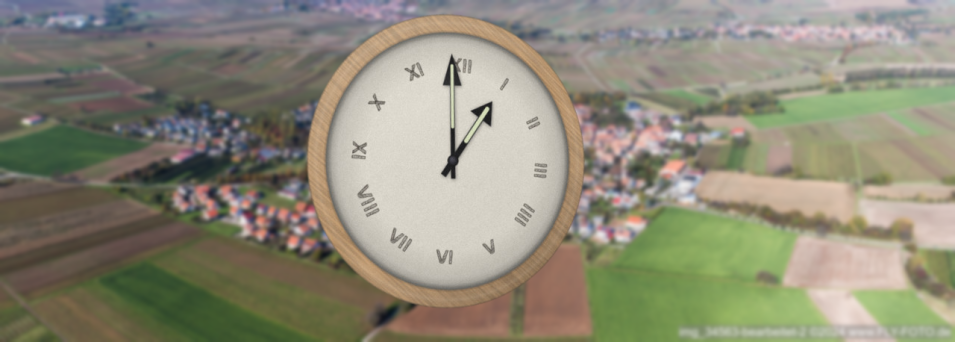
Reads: 12,59
